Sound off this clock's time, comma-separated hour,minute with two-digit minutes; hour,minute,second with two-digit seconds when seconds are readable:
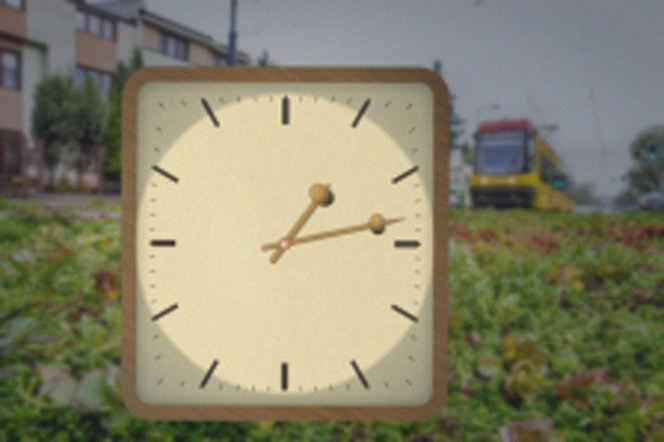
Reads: 1,13
